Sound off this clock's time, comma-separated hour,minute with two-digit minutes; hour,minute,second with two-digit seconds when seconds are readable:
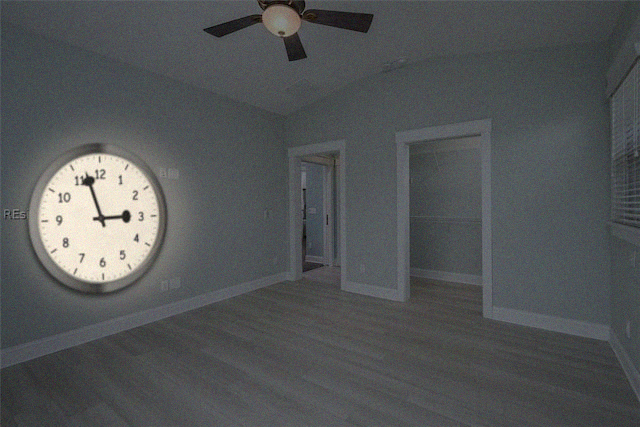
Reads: 2,57
